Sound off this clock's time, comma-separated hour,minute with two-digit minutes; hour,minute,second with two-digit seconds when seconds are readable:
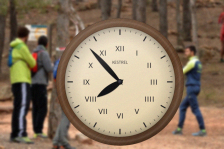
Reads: 7,53
